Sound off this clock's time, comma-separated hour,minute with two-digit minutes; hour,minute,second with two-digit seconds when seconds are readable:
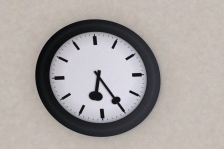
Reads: 6,25
